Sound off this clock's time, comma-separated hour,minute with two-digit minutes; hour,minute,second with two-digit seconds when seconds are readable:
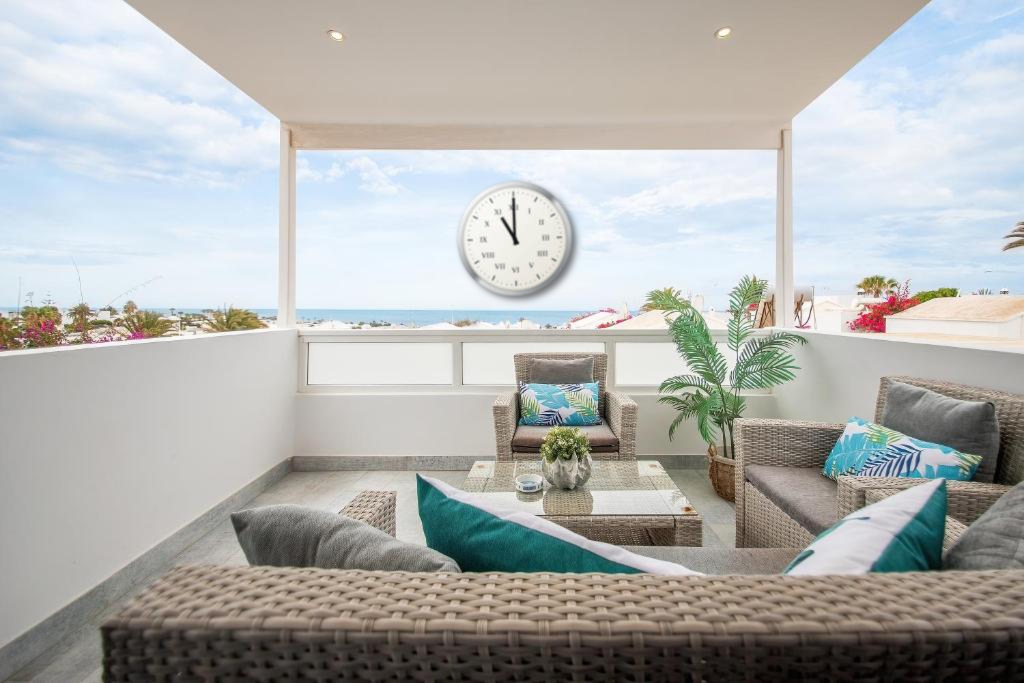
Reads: 11,00
